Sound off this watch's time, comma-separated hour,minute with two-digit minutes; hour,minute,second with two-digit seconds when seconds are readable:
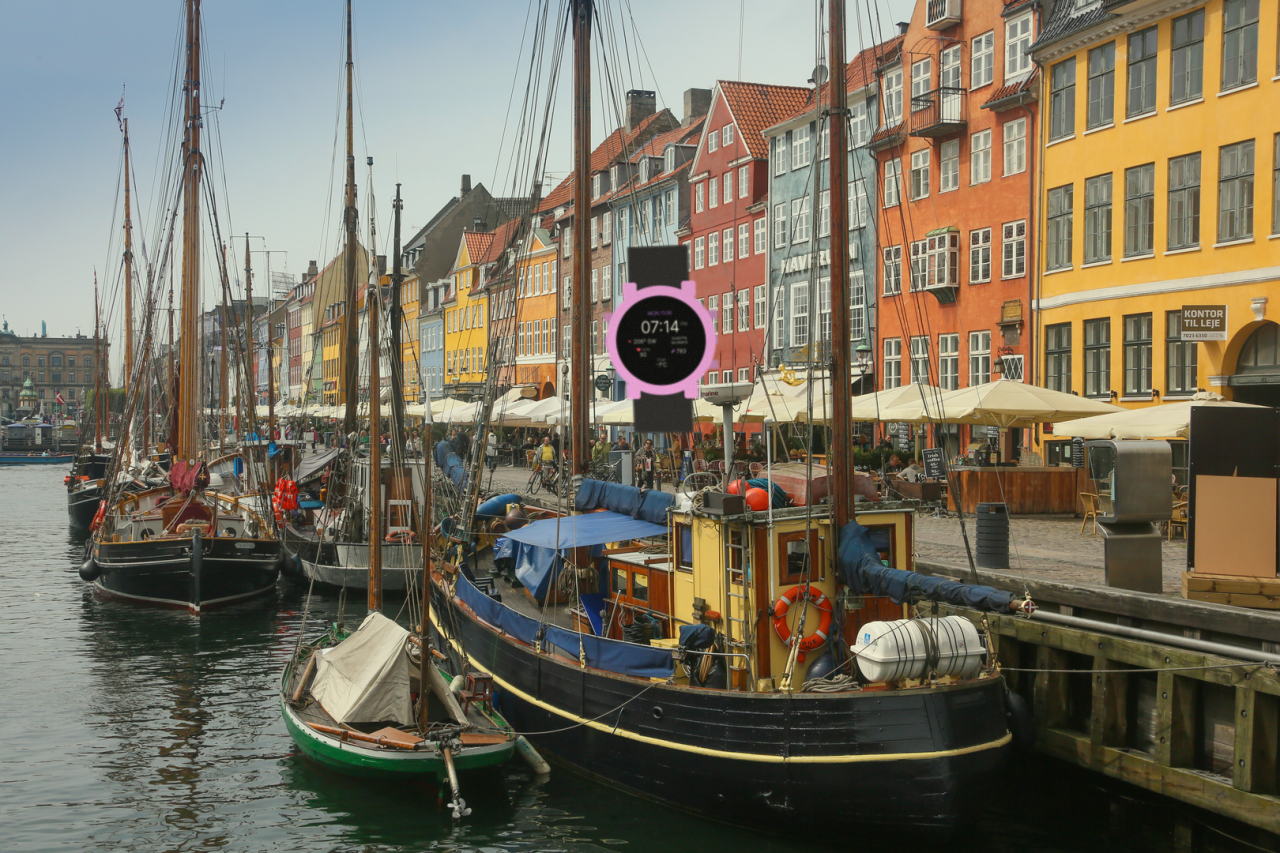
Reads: 7,14
